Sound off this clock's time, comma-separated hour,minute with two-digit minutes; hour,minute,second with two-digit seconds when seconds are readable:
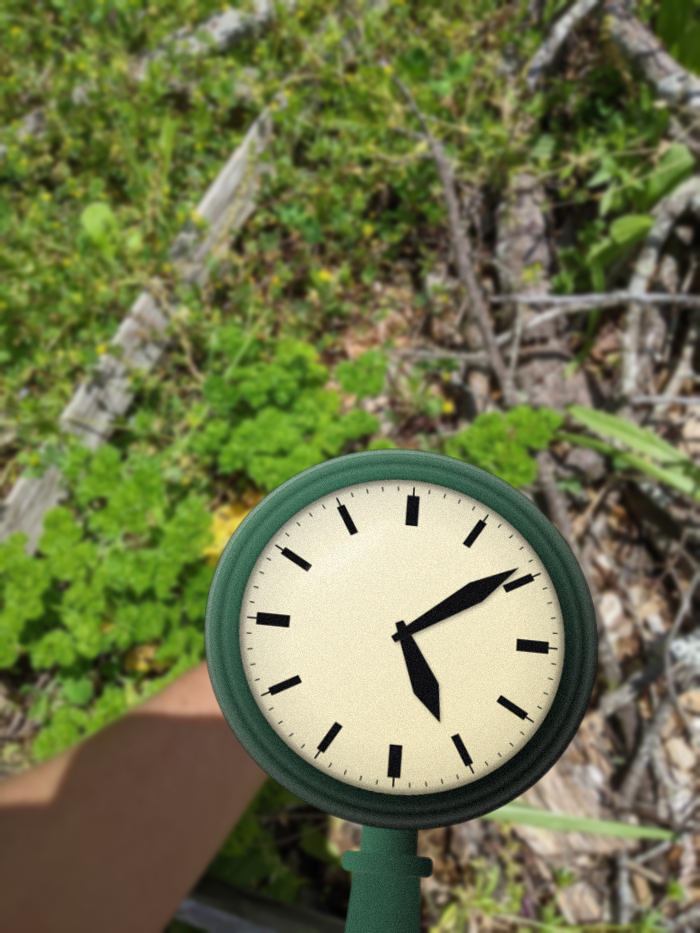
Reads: 5,09
